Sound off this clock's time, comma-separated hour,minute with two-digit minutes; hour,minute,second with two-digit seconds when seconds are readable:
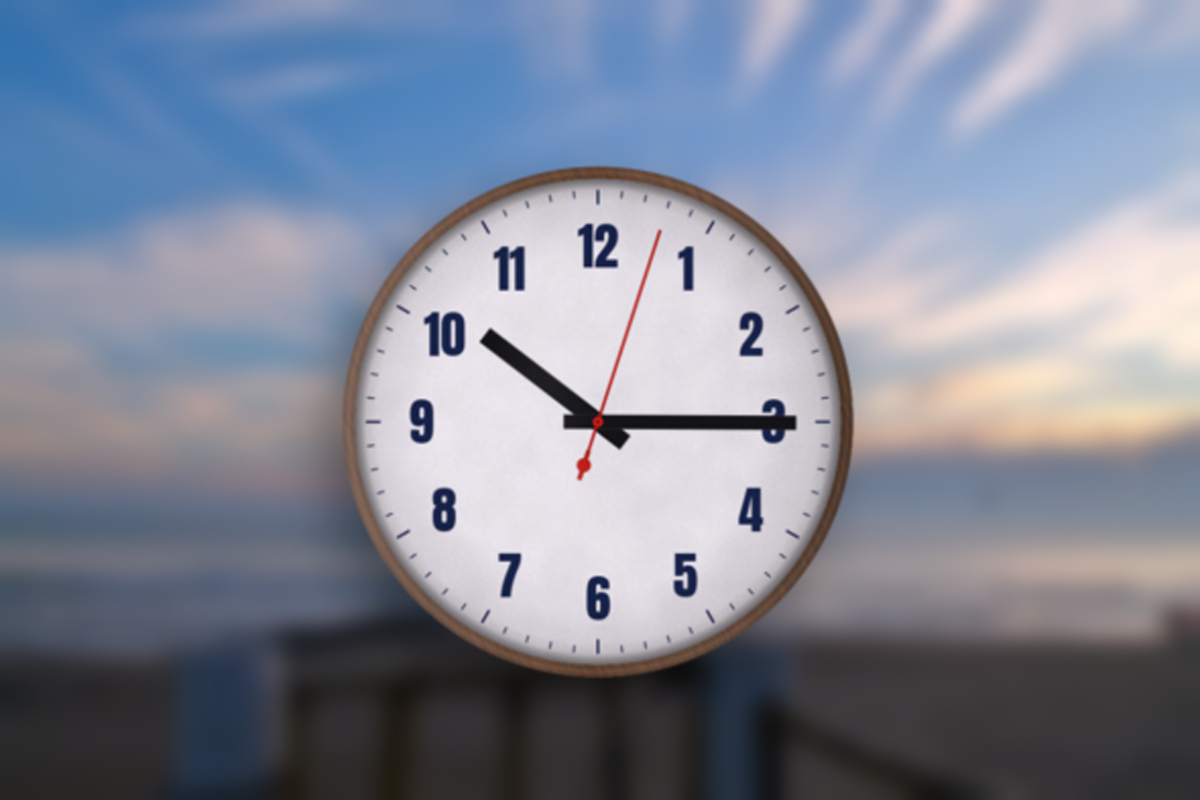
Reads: 10,15,03
